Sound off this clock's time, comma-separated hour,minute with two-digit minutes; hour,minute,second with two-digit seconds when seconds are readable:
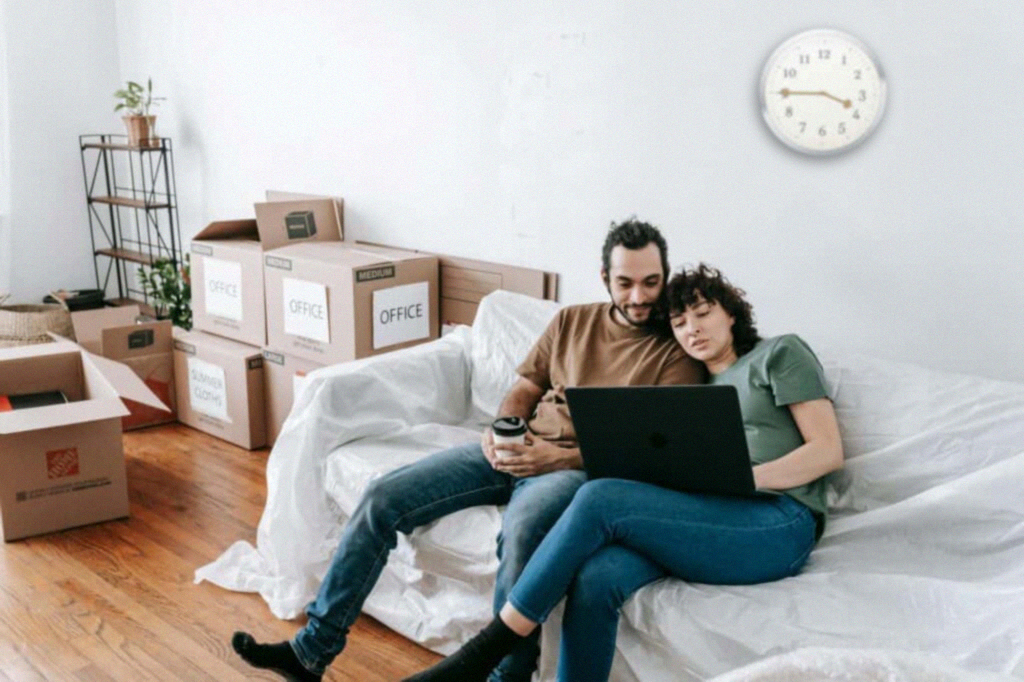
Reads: 3,45
